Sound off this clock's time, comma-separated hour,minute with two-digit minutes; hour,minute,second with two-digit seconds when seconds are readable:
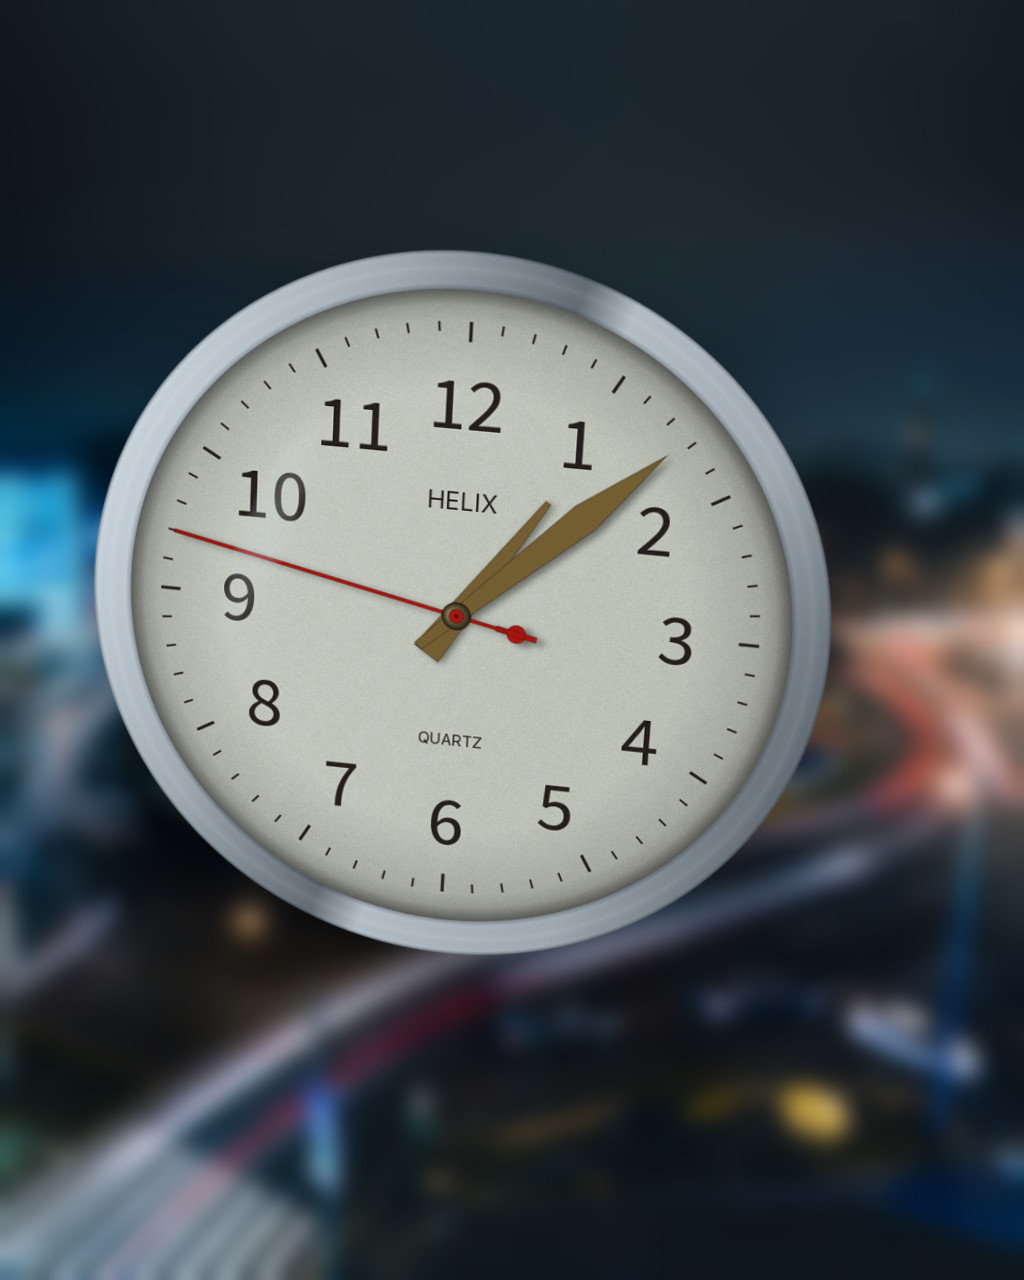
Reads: 1,07,47
